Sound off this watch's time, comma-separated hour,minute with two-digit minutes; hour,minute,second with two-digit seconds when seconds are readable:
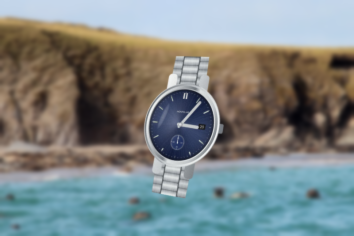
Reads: 3,06
